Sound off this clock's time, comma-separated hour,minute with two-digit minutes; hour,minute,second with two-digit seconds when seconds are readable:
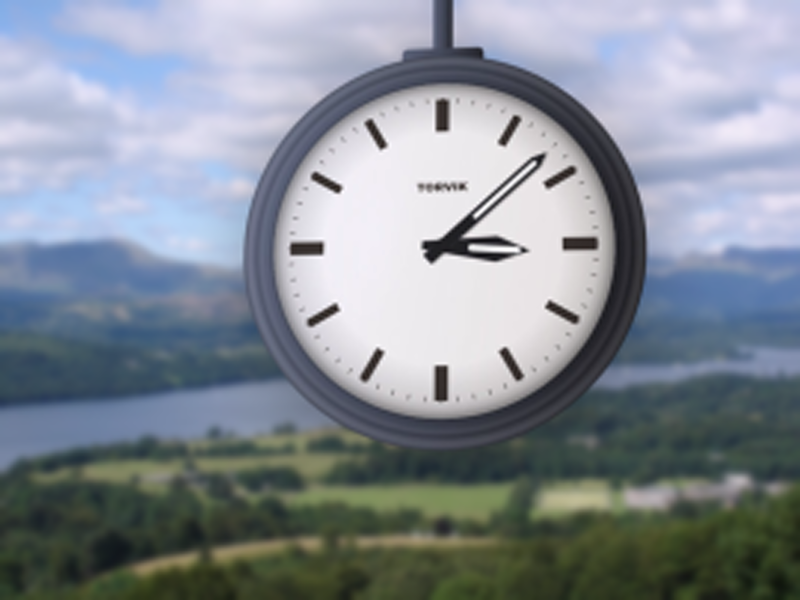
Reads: 3,08
